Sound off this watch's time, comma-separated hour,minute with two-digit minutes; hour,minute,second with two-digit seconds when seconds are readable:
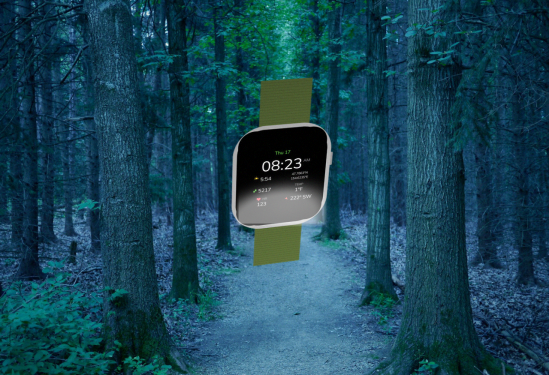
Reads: 8,23
